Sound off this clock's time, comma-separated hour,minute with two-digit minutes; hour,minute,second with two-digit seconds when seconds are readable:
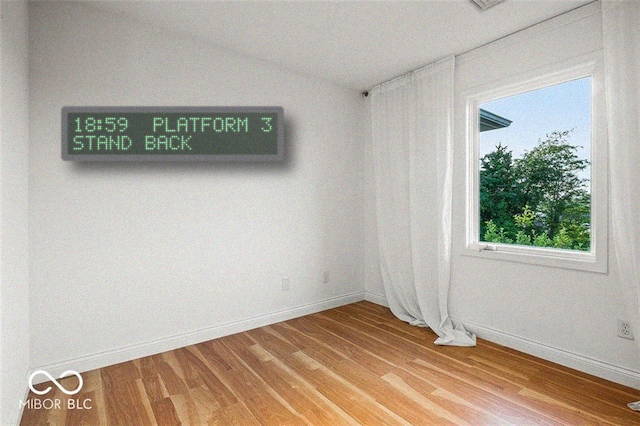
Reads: 18,59
